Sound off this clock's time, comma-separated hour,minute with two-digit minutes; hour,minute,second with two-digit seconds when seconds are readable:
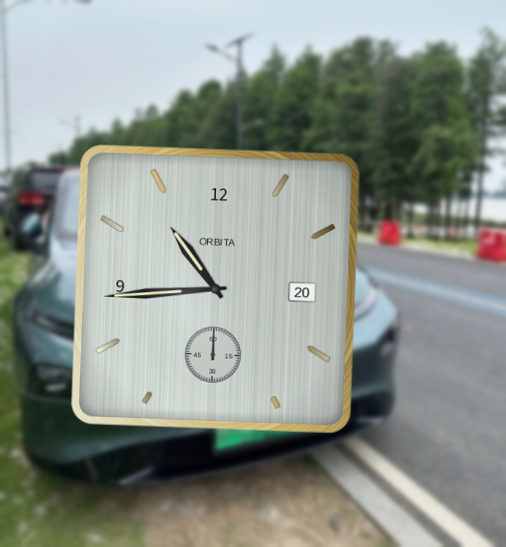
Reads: 10,44
